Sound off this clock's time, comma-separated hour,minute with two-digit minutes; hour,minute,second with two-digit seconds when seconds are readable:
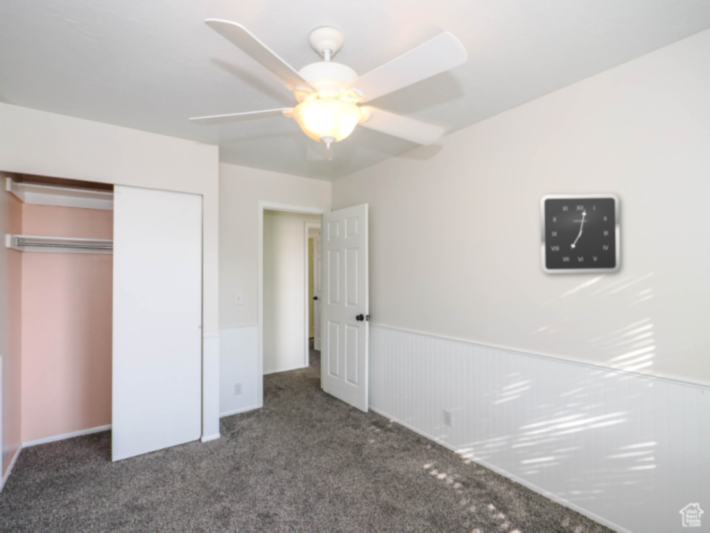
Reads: 7,02
